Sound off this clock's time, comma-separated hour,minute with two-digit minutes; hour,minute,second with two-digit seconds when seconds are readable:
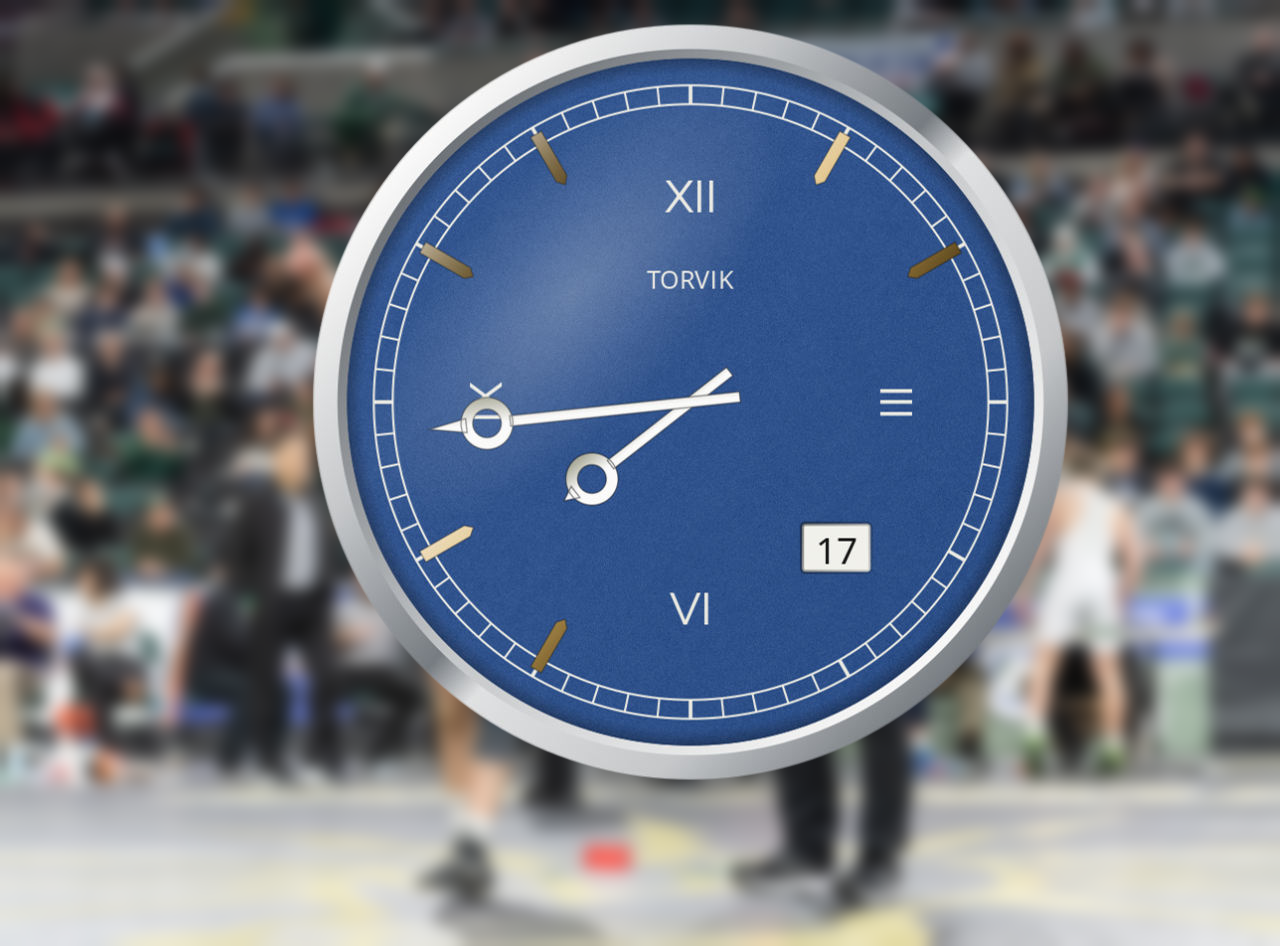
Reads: 7,44
